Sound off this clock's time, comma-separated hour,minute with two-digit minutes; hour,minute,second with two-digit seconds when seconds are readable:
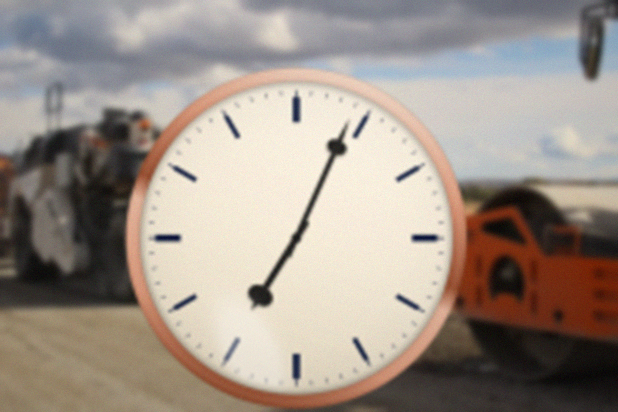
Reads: 7,04
